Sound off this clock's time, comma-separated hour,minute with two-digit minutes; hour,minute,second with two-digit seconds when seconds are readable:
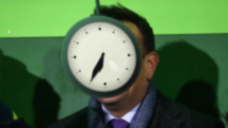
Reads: 6,35
